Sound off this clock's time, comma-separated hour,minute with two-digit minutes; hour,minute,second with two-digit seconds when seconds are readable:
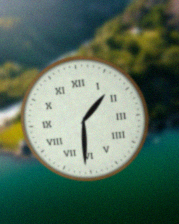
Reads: 1,31
